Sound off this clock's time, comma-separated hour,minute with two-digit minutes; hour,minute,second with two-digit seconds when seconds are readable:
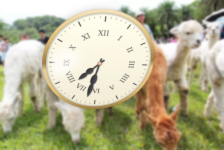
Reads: 7,32
